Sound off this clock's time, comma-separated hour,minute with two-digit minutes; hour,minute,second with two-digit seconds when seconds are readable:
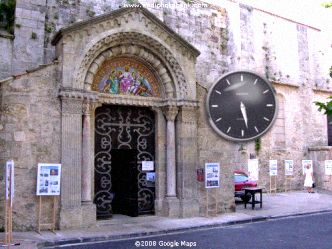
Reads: 5,28
